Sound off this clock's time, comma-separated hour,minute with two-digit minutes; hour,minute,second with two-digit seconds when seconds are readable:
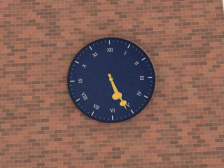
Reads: 5,26
